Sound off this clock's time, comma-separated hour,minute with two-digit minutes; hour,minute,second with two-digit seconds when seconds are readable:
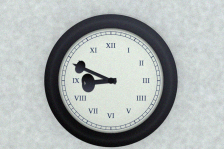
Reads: 8,49
